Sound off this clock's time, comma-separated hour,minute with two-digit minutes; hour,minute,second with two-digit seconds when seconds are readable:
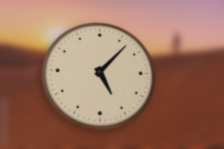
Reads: 5,07
